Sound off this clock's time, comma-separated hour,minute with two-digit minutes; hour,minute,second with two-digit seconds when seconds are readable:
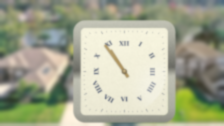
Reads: 10,54
